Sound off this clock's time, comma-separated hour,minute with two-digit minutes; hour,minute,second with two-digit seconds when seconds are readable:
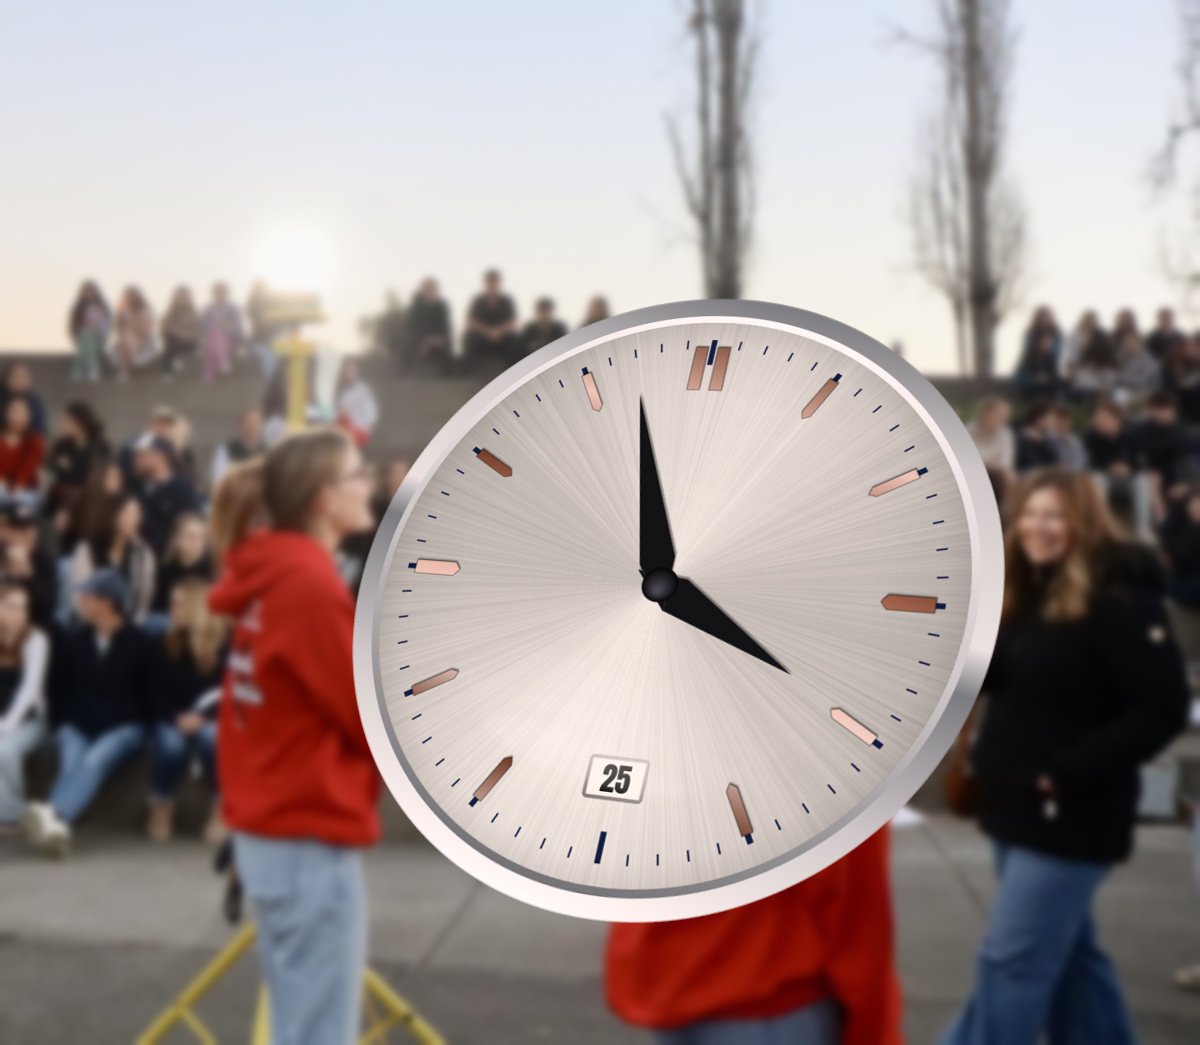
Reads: 3,57
